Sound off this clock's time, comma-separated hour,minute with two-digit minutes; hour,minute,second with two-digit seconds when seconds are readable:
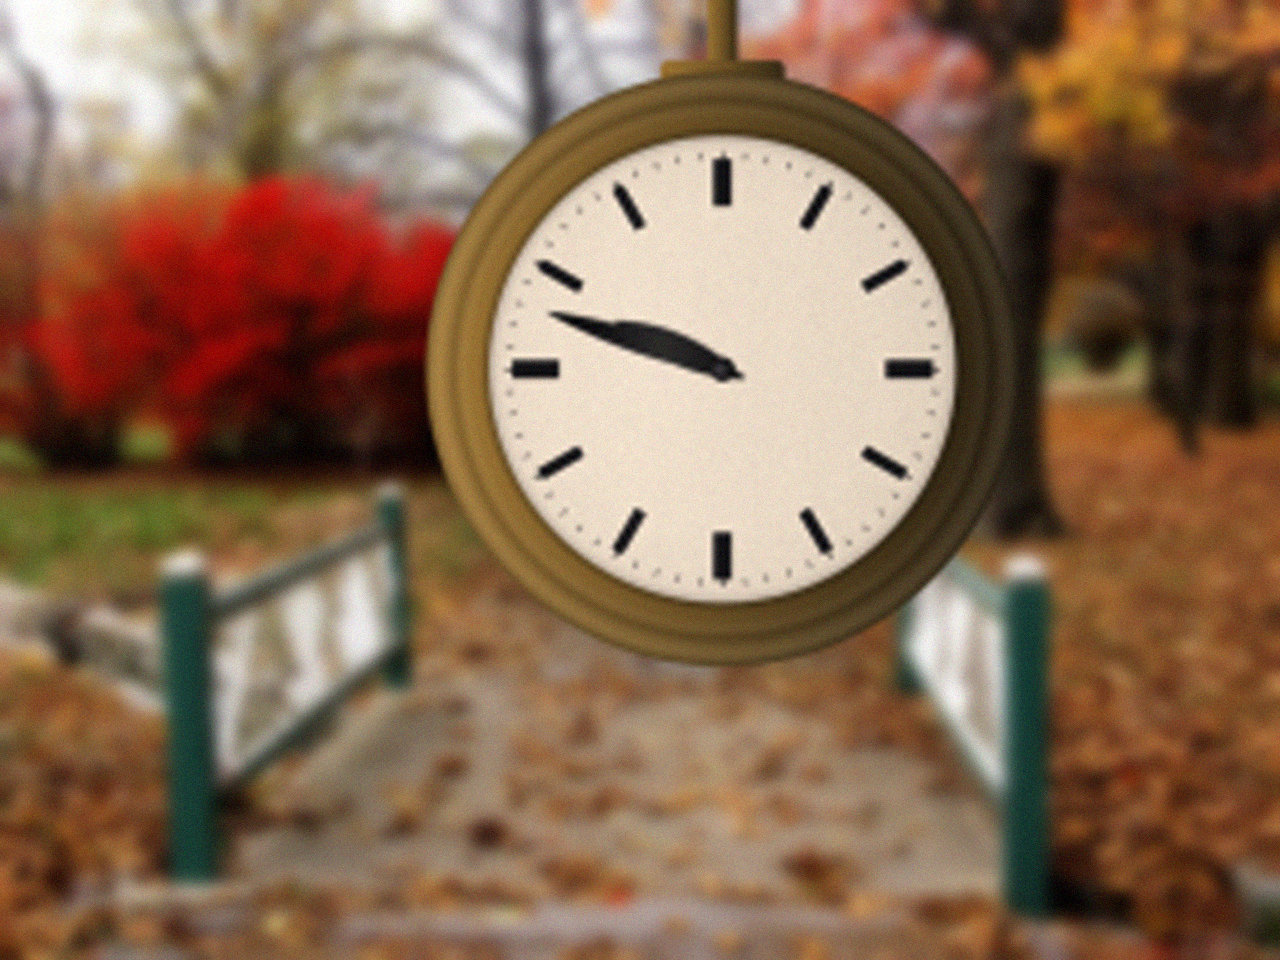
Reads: 9,48
